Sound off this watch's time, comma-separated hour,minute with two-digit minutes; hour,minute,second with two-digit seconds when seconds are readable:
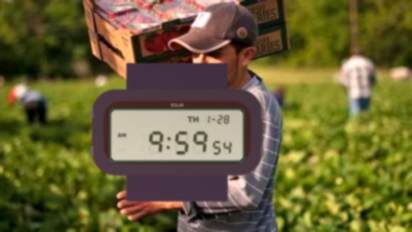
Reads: 9,59,54
